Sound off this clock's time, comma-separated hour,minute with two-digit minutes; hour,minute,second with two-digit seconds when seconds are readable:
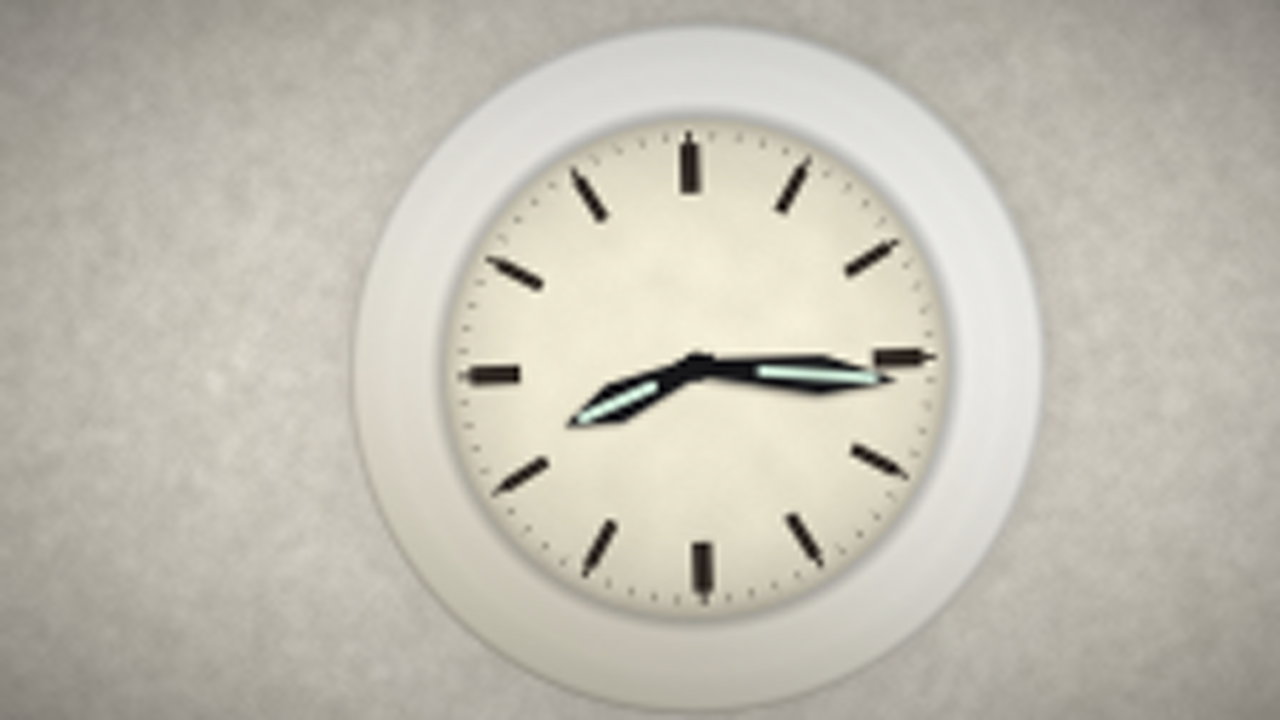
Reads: 8,16
